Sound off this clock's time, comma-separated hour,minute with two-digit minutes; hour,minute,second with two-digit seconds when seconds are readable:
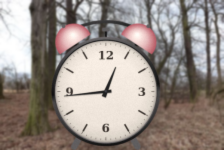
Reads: 12,44
